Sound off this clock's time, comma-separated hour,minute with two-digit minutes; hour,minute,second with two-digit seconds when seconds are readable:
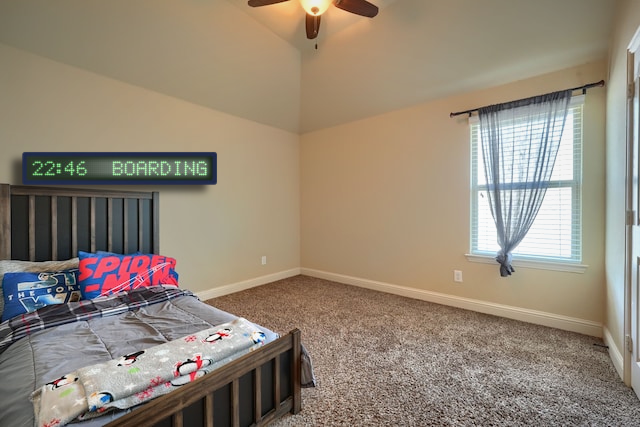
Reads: 22,46
